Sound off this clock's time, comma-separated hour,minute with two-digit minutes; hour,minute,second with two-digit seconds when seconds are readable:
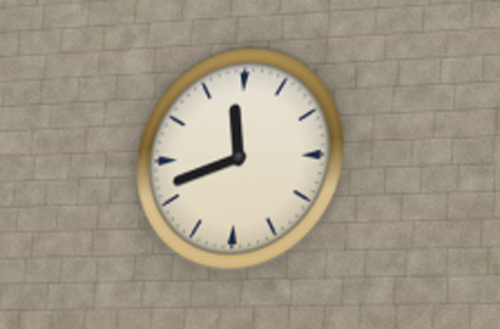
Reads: 11,42
